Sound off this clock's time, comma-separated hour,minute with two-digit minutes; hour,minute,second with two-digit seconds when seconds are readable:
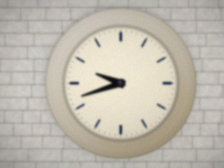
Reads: 9,42
